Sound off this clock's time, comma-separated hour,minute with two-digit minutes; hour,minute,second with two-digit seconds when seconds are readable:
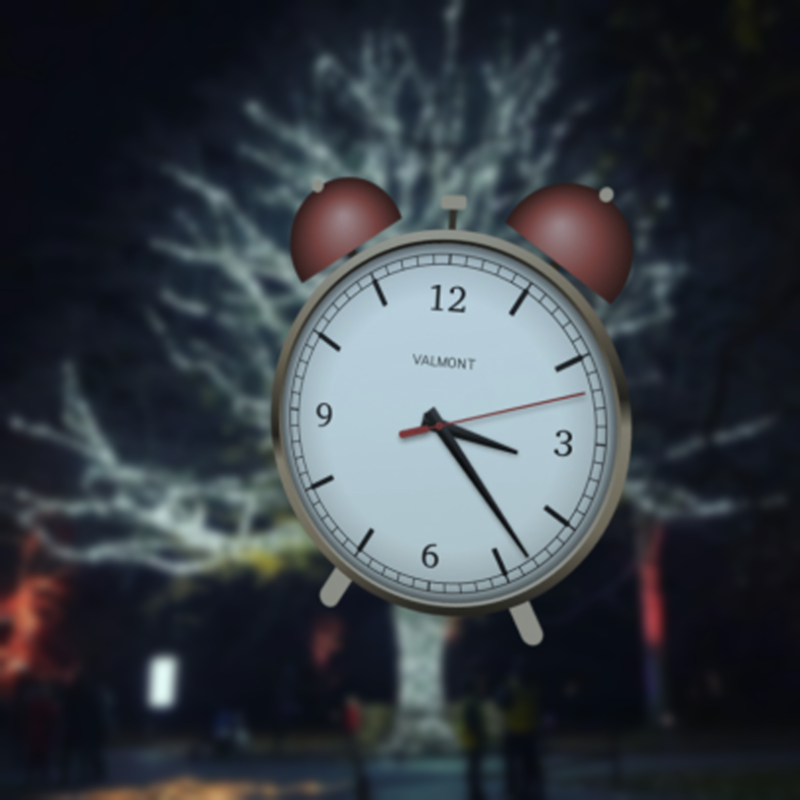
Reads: 3,23,12
